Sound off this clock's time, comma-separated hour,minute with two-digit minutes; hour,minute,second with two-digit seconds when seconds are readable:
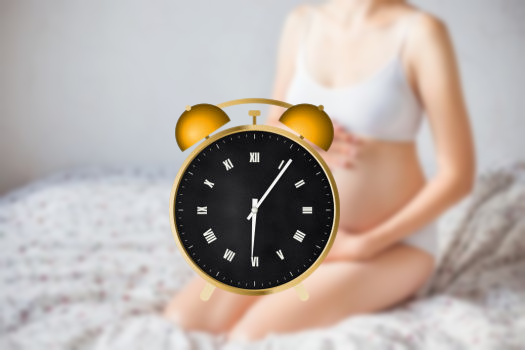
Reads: 6,06
